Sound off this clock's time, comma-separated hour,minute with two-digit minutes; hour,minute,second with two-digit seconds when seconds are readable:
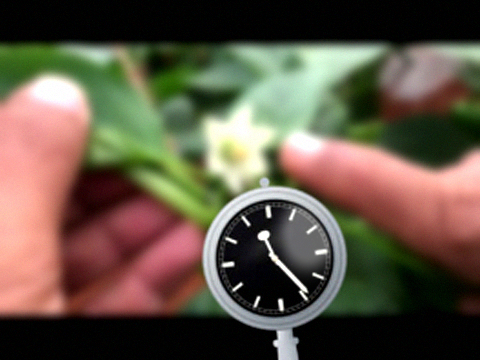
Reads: 11,24
